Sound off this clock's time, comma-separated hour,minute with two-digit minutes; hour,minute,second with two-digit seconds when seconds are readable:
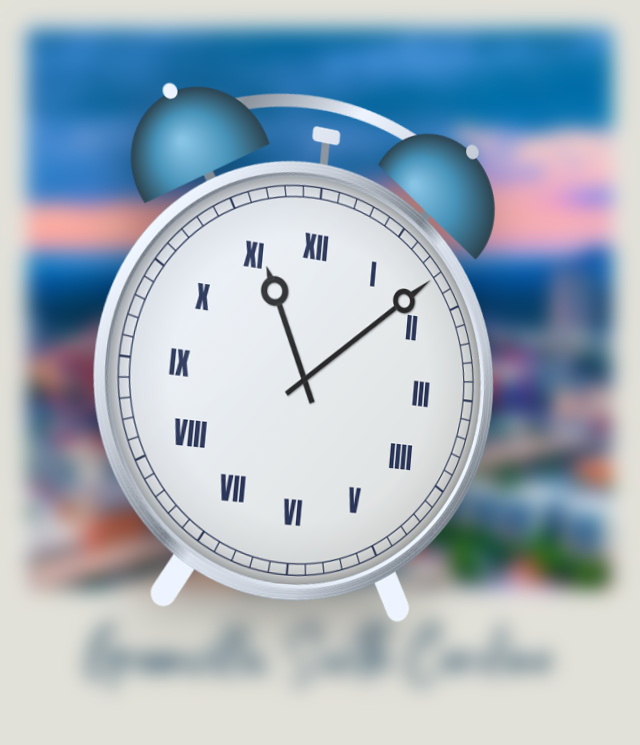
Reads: 11,08
